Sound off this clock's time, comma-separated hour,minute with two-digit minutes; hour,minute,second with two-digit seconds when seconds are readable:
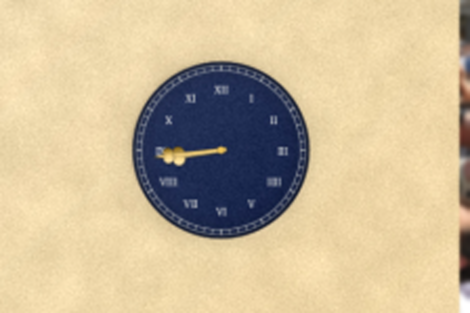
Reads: 8,44
